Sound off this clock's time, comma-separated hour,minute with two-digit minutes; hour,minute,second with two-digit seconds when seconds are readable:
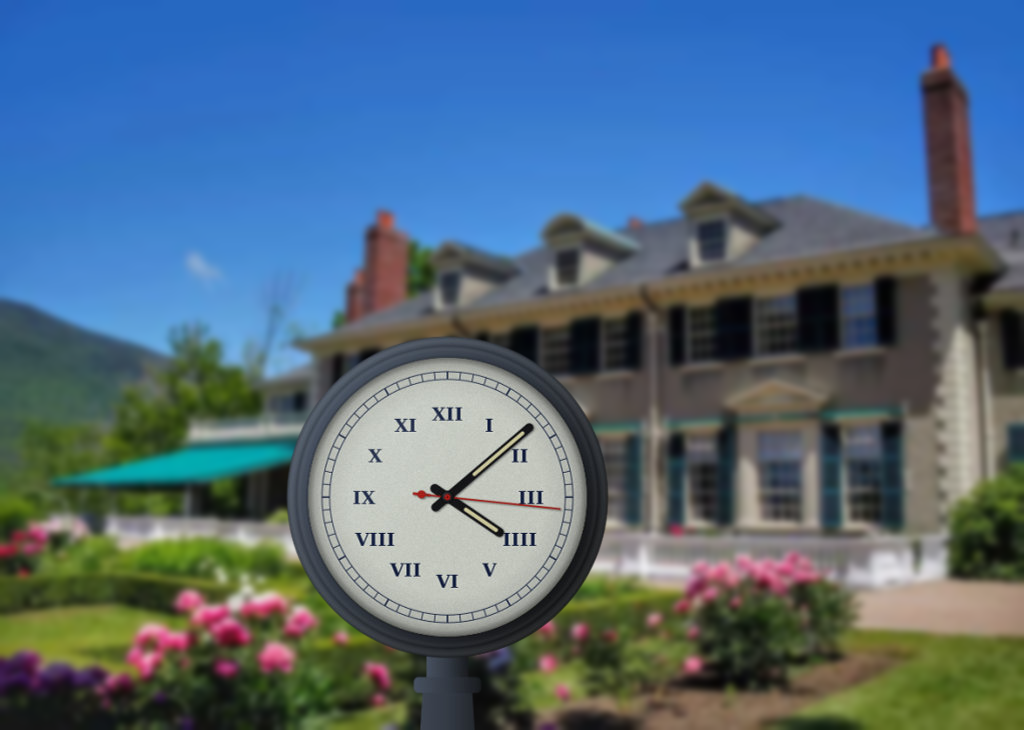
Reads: 4,08,16
